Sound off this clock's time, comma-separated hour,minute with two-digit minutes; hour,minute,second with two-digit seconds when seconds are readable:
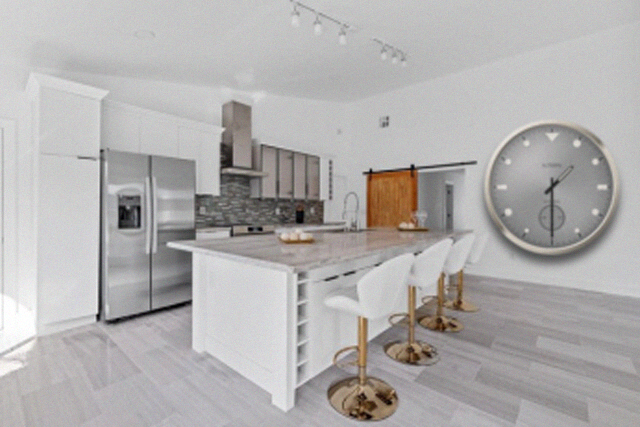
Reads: 1,30
